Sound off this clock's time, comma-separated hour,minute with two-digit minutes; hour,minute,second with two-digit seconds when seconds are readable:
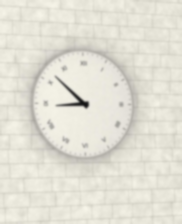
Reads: 8,52
